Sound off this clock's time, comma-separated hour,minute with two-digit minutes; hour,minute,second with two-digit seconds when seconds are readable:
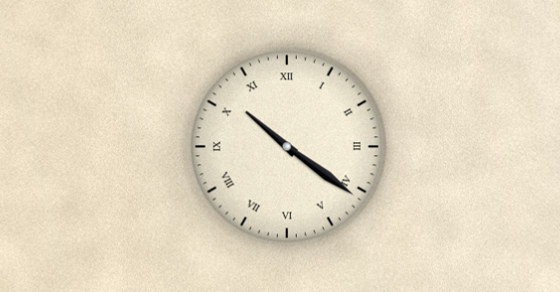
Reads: 10,21
